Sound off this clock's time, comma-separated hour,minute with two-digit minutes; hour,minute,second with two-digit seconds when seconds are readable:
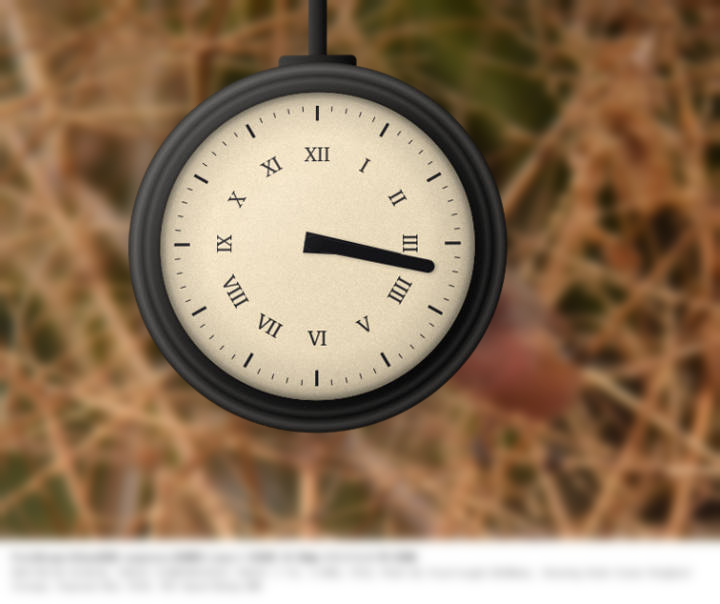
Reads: 3,17
